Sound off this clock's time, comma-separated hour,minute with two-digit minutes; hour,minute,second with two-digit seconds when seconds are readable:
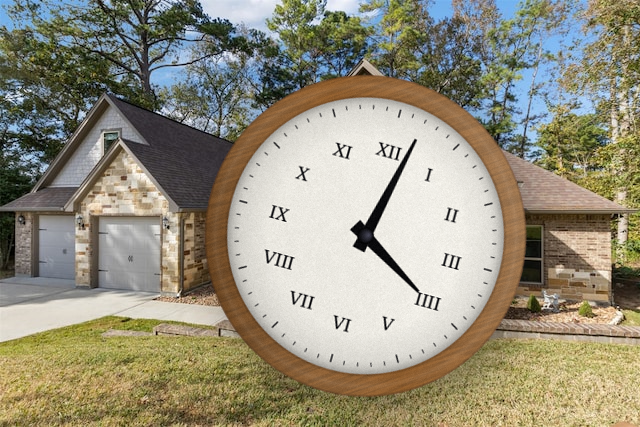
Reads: 4,02
